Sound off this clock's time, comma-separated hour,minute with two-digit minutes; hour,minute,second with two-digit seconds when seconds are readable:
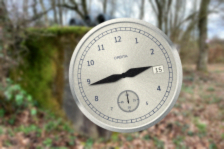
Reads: 2,44
